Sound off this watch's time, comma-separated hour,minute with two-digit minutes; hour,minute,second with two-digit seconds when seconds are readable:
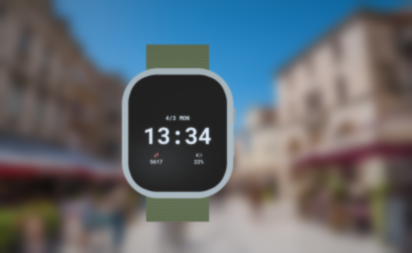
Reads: 13,34
